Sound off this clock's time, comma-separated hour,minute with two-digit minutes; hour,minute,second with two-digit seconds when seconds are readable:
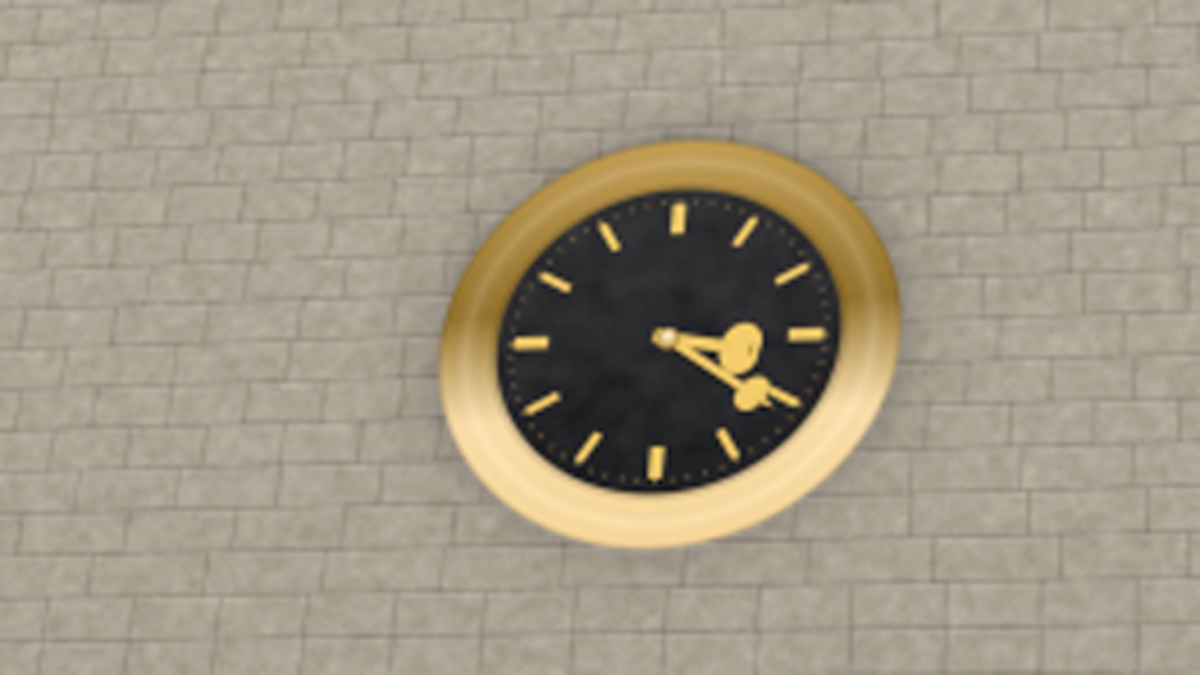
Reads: 3,21
